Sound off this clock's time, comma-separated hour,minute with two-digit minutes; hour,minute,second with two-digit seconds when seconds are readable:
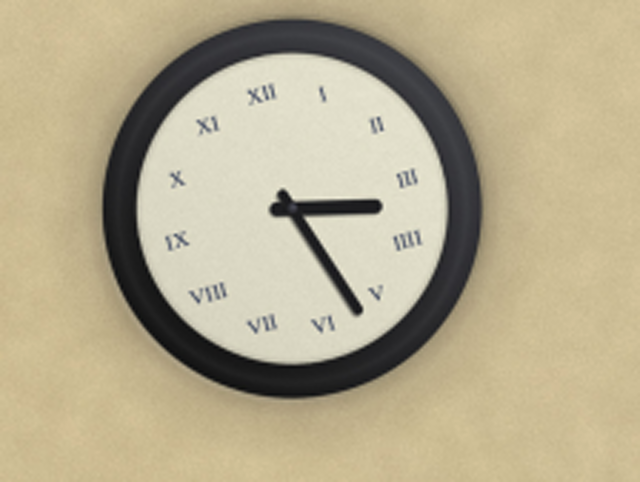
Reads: 3,27
